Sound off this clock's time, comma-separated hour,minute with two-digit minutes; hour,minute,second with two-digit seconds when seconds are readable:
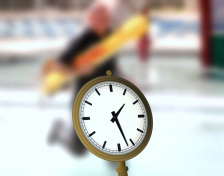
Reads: 1,27
